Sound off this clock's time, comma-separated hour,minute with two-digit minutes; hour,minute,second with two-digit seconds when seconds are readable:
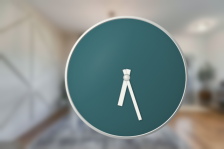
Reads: 6,27
